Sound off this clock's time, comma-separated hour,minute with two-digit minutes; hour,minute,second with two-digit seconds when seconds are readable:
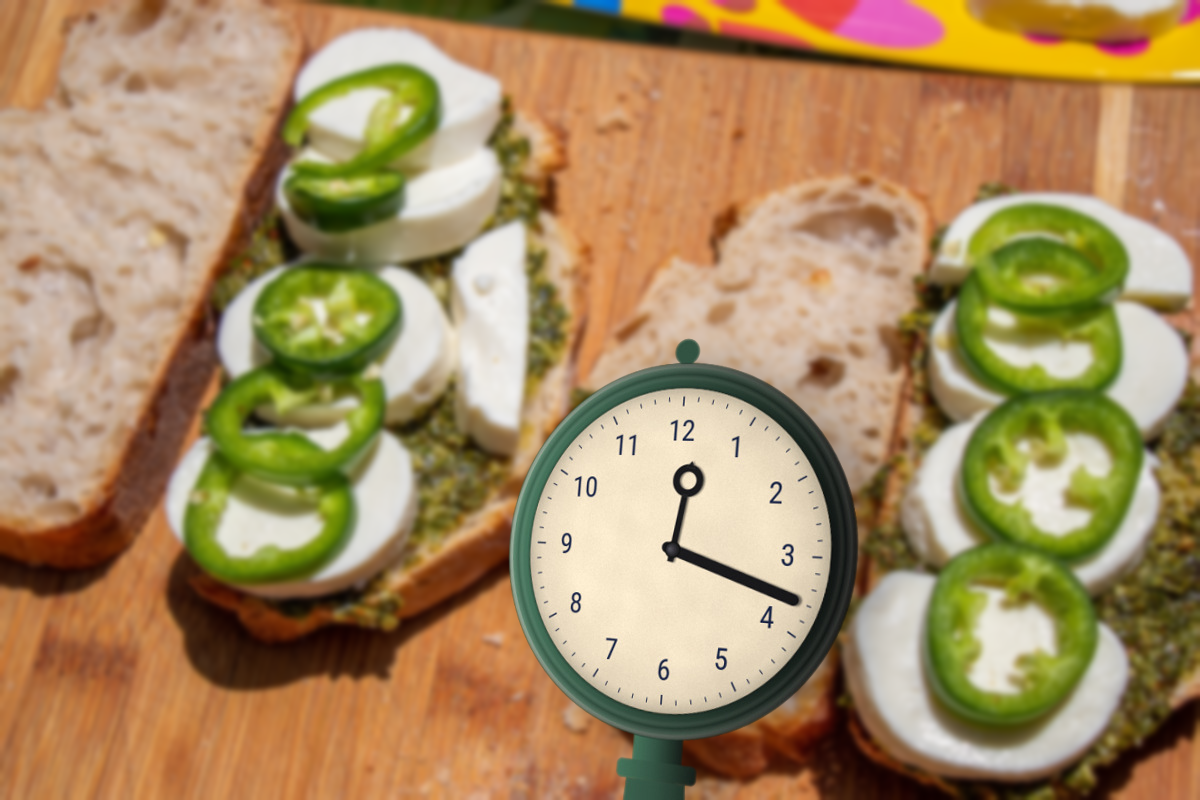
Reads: 12,18
